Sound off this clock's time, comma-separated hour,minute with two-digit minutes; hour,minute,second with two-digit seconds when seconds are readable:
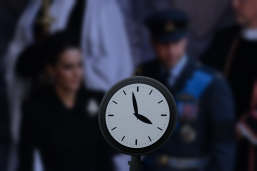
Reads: 3,58
